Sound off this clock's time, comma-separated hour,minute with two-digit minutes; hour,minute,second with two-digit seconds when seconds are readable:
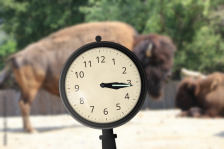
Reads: 3,16
